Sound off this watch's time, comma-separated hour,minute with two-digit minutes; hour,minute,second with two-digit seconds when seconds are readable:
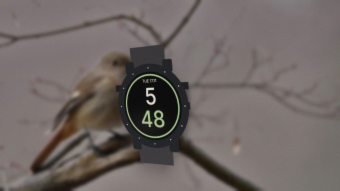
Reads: 5,48
